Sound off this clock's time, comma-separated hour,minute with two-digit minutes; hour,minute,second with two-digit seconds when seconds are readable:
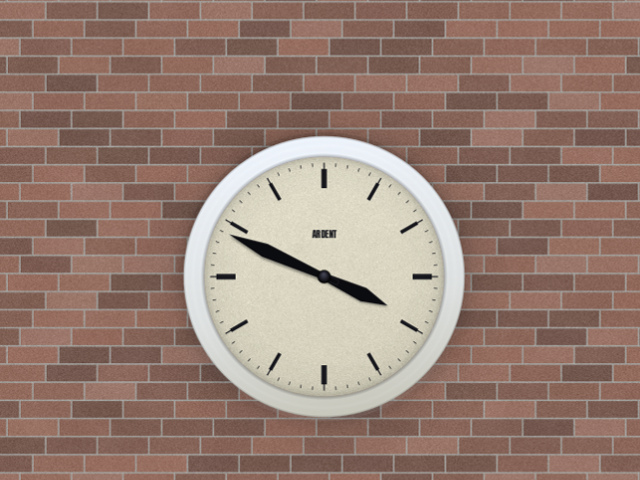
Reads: 3,49
